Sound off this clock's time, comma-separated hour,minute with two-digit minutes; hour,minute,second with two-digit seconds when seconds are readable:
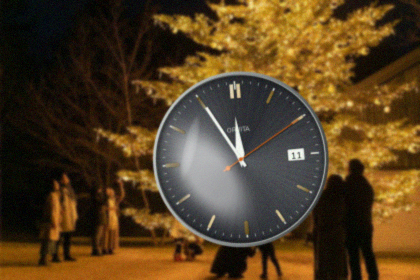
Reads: 11,55,10
